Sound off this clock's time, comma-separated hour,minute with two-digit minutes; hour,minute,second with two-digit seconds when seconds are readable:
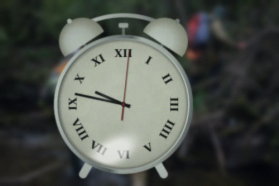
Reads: 9,47,01
